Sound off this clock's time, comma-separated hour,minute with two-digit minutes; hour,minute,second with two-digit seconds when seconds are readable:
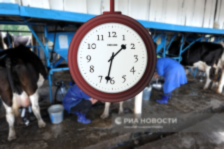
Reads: 1,32
